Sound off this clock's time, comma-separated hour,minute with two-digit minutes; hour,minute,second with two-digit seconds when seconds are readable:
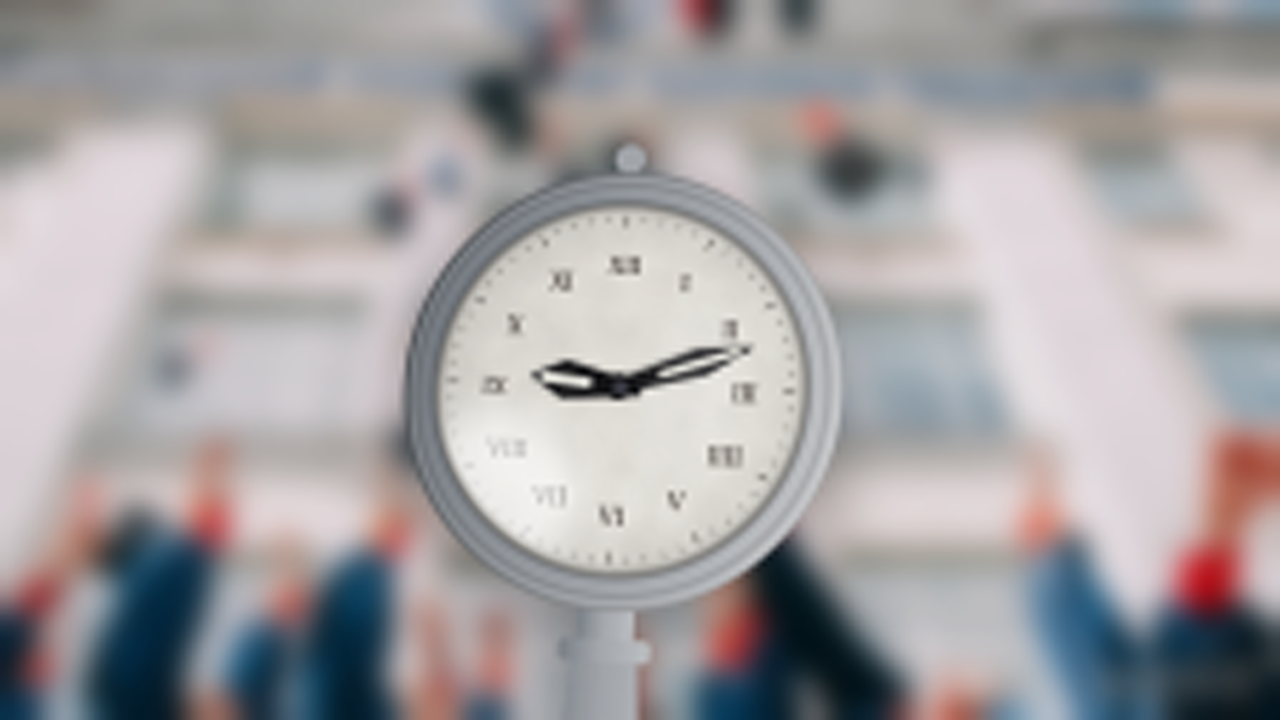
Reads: 9,12
